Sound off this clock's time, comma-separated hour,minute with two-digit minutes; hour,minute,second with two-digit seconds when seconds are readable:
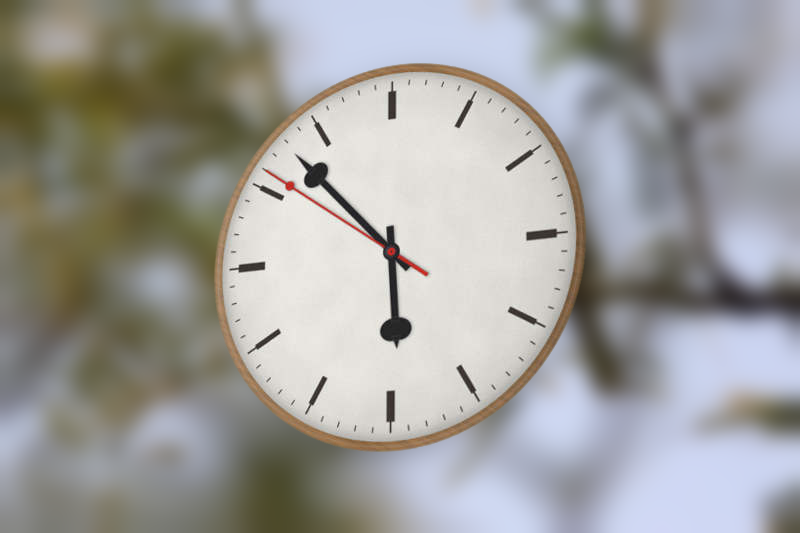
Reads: 5,52,51
